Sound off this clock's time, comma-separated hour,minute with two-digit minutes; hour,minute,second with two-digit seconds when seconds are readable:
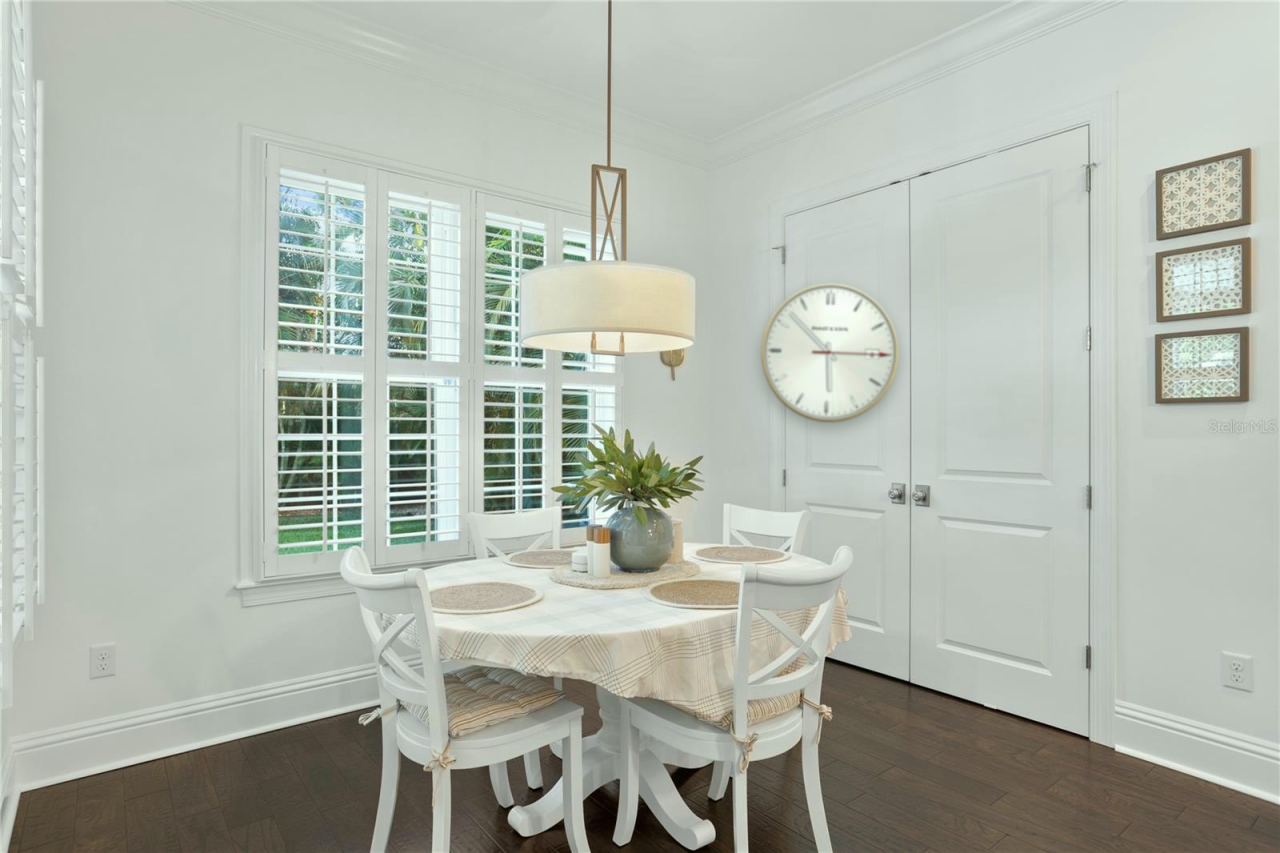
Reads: 5,52,15
